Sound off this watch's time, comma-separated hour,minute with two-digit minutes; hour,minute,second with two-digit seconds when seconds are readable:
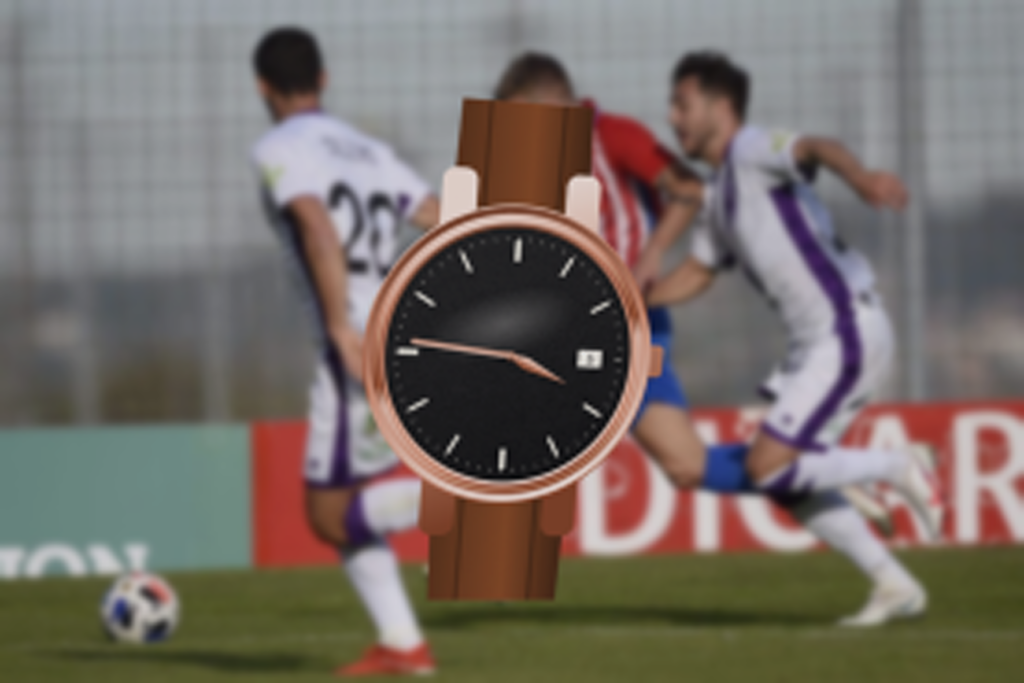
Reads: 3,46
